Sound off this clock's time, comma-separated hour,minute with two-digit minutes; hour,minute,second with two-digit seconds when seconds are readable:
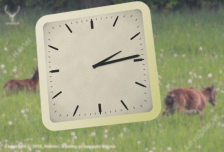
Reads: 2,14
